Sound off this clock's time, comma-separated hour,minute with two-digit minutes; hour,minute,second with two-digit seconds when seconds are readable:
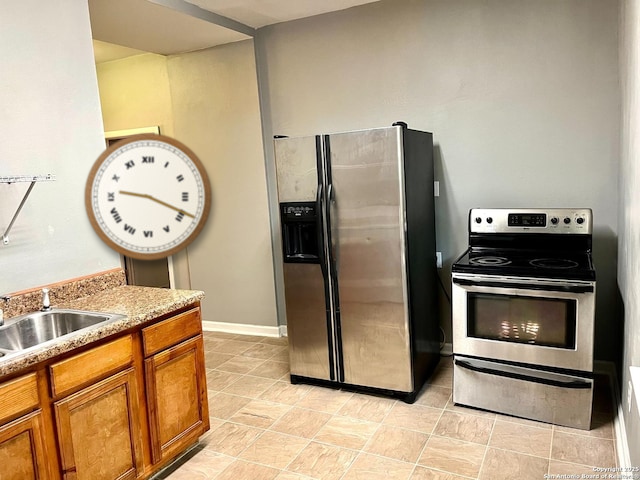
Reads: 9,19
